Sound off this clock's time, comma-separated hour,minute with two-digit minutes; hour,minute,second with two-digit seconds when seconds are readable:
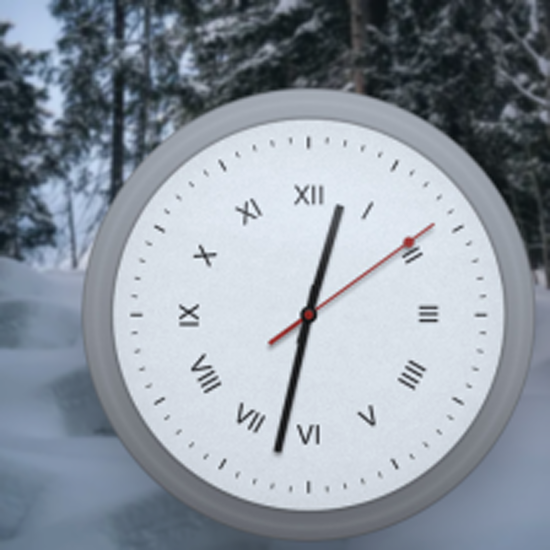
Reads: 12,32,09
